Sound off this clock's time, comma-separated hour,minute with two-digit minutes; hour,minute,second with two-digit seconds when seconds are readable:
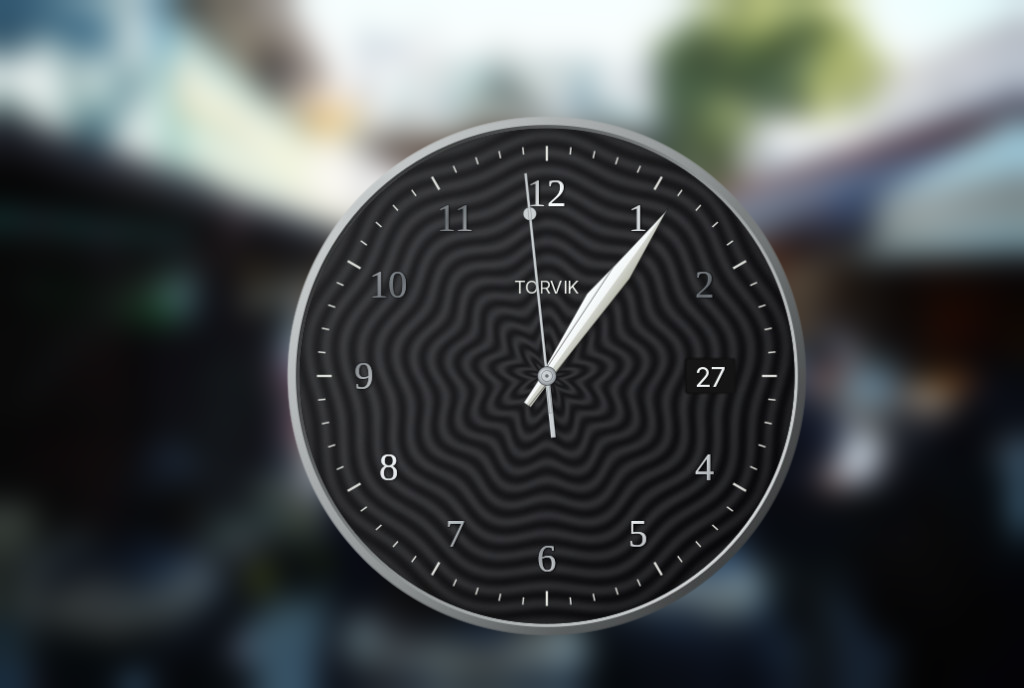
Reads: 1,05,59
